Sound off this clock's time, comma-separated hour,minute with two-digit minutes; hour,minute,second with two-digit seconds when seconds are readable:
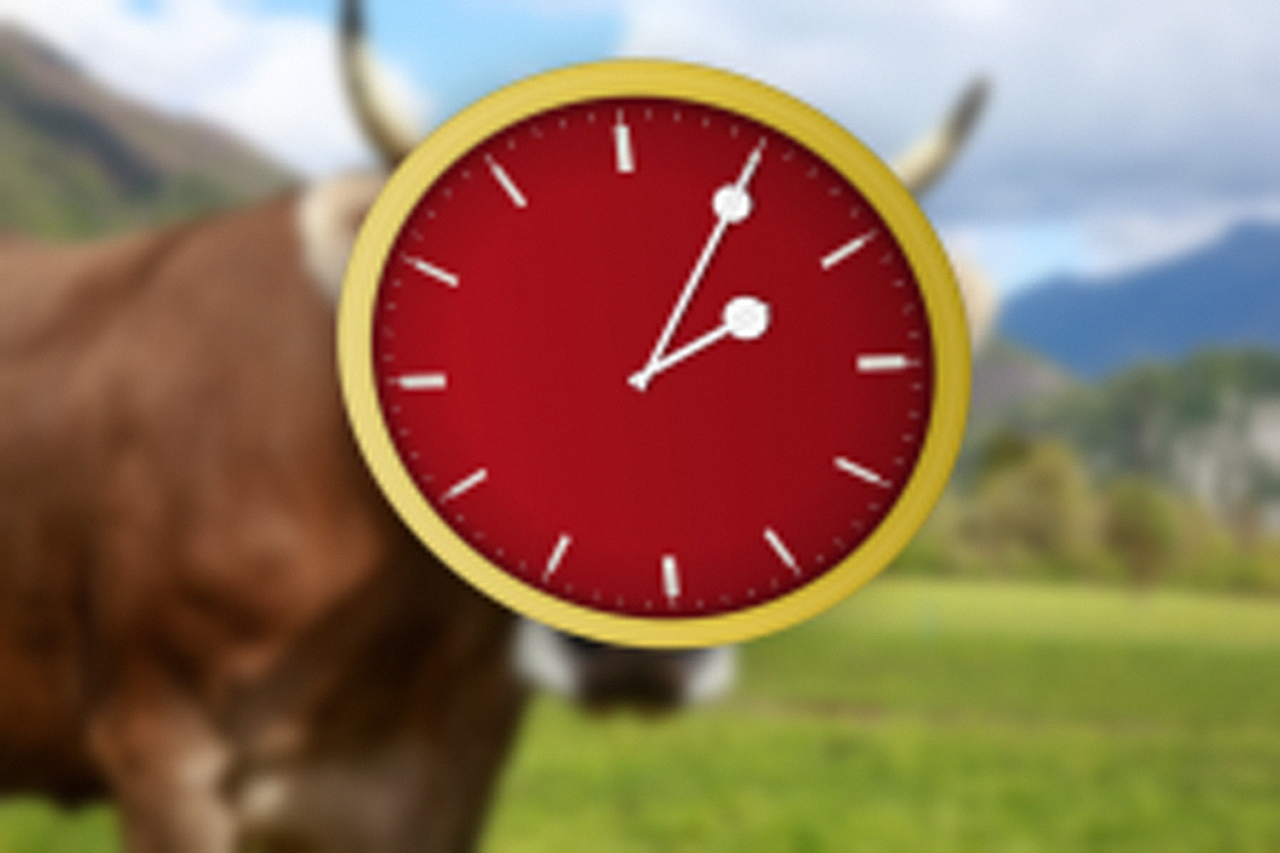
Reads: 2,05
